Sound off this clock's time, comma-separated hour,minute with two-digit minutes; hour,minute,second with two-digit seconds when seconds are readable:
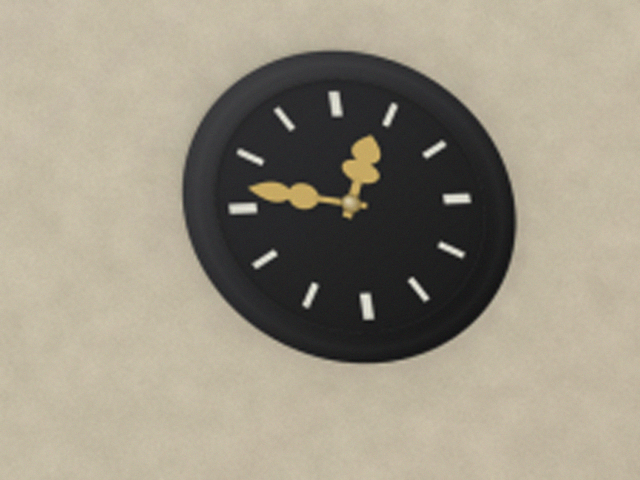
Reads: 12,47
